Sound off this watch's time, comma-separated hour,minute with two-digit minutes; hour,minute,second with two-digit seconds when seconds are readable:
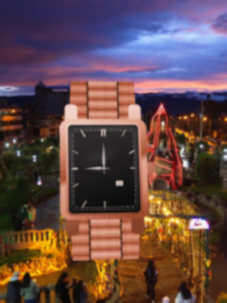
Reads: 9,00
